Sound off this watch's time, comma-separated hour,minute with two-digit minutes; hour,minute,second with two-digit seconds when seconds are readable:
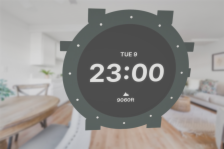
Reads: 23,00
